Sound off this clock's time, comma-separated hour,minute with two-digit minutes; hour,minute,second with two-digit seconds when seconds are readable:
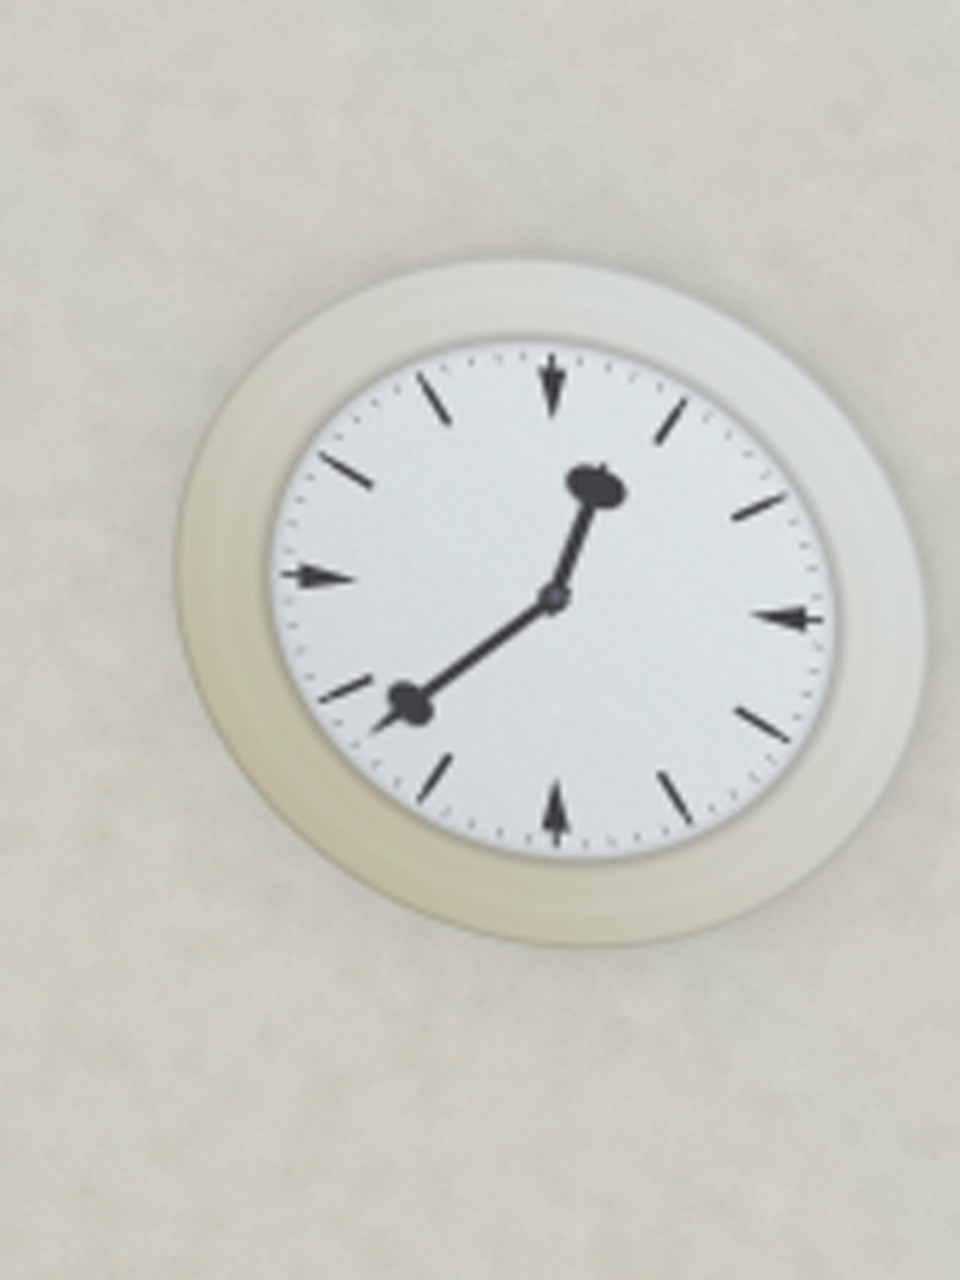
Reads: 12,38
